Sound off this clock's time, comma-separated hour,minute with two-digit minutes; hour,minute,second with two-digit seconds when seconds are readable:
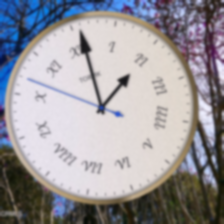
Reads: 2,00,52
